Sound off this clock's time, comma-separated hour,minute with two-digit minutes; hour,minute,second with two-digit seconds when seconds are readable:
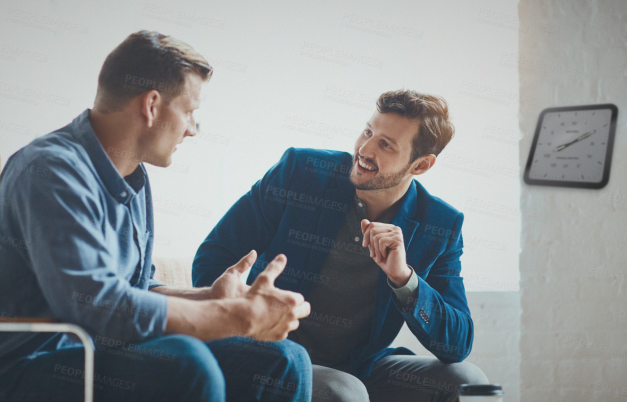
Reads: 8,10
